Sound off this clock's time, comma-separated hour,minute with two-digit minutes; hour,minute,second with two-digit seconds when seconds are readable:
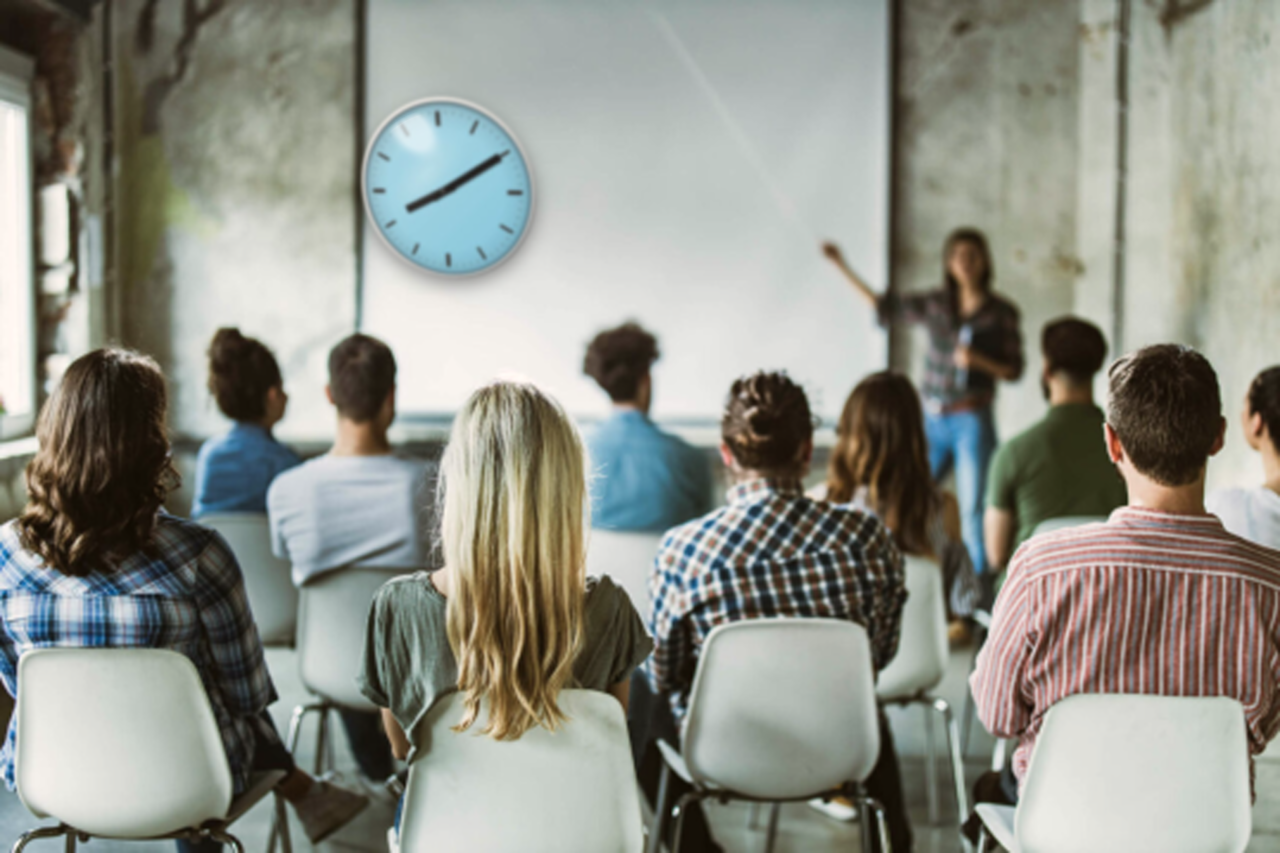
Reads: 8,10
